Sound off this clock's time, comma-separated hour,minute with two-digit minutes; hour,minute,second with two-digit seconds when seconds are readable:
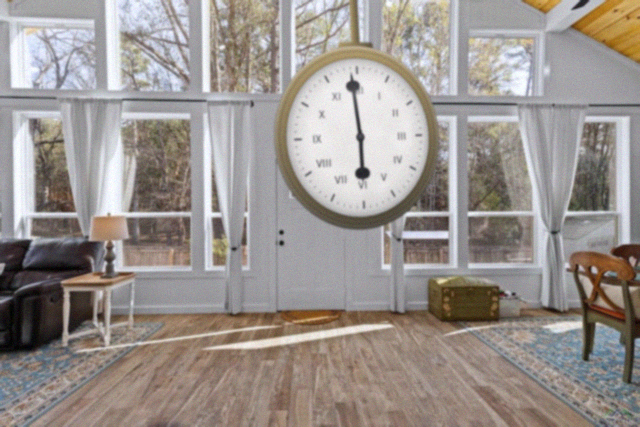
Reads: 5,59
